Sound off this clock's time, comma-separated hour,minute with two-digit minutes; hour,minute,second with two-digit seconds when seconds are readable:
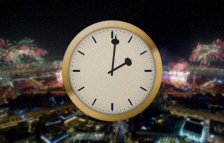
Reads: 2,01
